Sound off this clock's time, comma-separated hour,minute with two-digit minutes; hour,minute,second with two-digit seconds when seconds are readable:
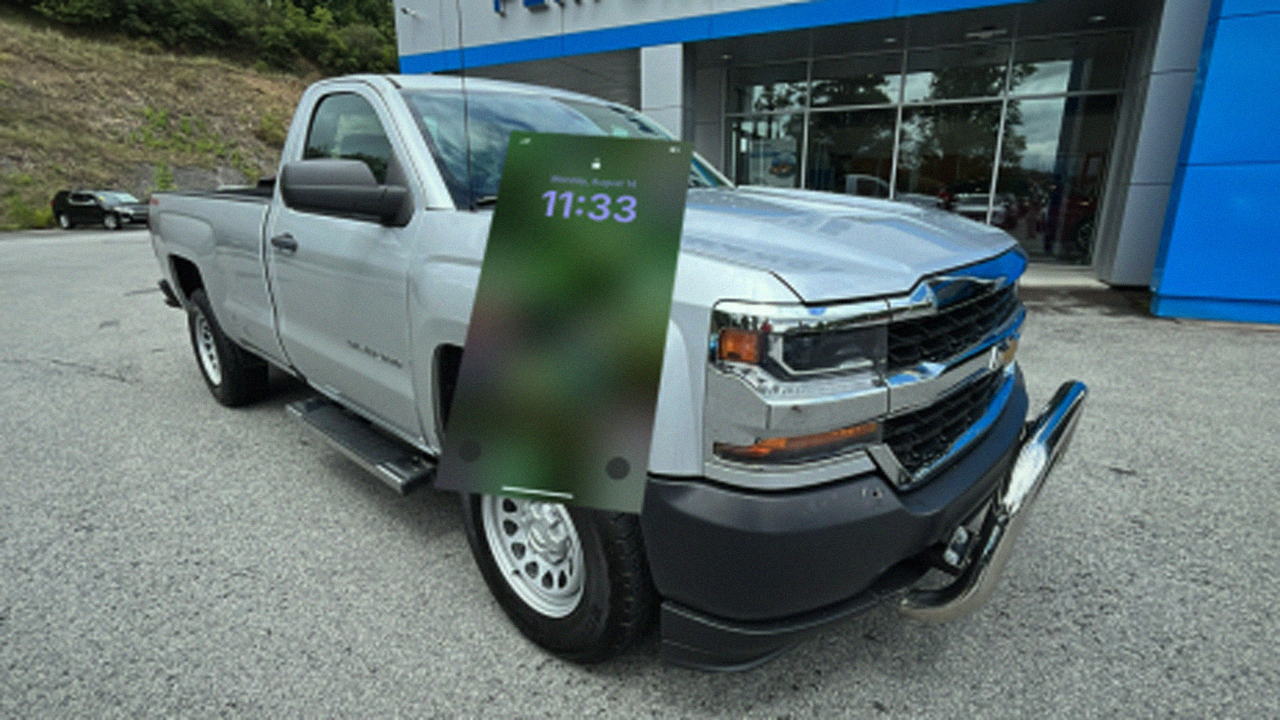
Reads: 11,33
